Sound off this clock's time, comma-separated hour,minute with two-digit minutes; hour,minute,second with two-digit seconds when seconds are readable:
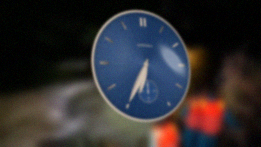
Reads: 6,35
